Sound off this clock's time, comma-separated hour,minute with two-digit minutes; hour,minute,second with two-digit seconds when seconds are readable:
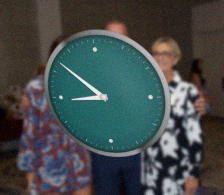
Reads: 8,52
